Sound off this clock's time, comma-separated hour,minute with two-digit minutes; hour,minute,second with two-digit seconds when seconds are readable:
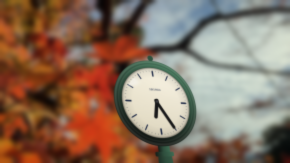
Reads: 6,25
